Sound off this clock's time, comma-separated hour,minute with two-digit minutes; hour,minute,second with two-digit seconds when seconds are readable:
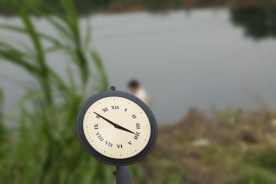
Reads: 3,51
